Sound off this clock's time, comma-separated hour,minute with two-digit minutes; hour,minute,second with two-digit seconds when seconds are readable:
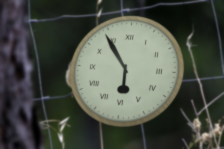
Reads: 5,54
